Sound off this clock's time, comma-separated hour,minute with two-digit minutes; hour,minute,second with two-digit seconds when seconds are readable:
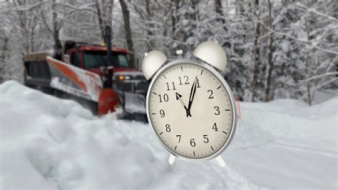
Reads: 11,04
